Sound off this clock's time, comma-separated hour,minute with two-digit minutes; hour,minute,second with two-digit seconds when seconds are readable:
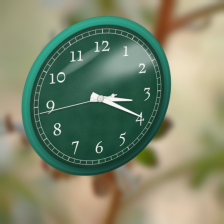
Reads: 3,19,44
